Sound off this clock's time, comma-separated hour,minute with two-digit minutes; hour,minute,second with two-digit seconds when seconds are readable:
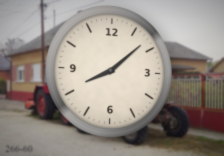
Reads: 8,08
